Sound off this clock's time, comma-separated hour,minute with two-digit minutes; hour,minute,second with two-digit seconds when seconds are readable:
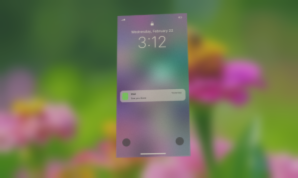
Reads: 3,12
